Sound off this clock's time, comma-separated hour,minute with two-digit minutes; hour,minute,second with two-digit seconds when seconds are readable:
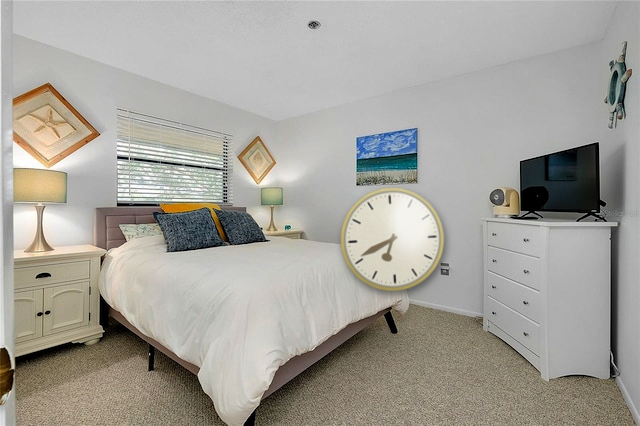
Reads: 6,41
